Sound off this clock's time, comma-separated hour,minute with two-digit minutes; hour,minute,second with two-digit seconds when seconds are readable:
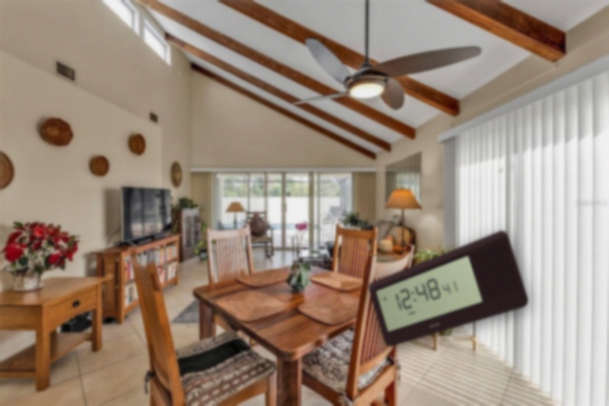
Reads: 12,48
